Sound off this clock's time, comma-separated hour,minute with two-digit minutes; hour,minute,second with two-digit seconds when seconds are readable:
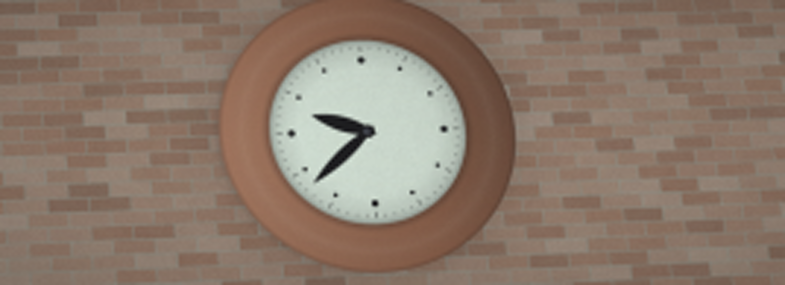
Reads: 9,38
